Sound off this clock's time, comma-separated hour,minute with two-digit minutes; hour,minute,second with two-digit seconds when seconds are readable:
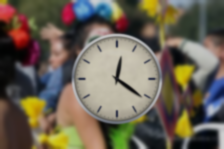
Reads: 12,21
